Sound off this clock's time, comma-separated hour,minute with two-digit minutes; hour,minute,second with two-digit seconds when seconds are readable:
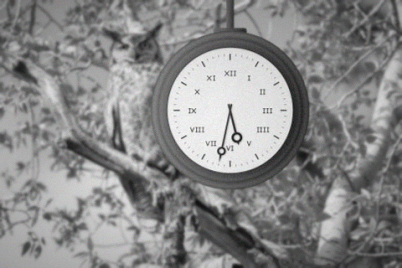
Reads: 5,32
